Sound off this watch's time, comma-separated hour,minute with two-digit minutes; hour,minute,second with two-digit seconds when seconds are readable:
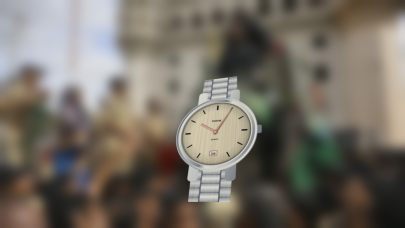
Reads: 10,05
